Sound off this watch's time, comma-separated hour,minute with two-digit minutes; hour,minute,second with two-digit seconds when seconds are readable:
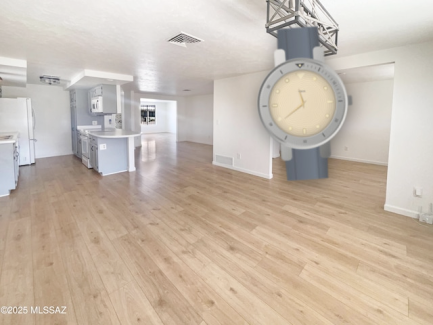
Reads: 11,39
